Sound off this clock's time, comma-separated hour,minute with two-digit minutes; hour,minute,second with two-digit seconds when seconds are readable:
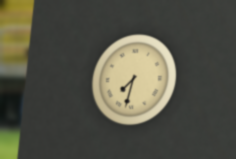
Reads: 7,32
